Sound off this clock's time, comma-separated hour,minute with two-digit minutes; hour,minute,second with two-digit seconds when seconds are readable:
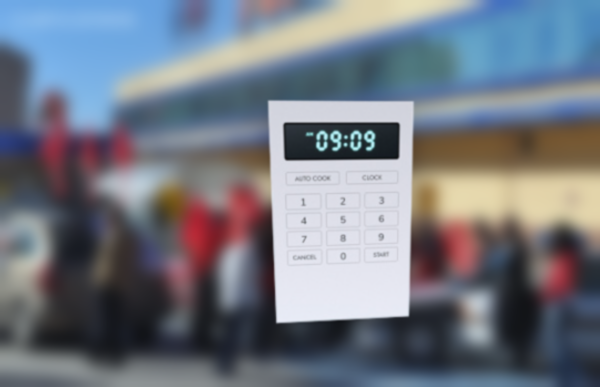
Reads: 9,09
